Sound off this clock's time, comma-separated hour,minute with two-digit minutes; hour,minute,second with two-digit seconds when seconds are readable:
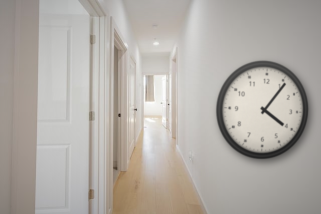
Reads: 4,06
